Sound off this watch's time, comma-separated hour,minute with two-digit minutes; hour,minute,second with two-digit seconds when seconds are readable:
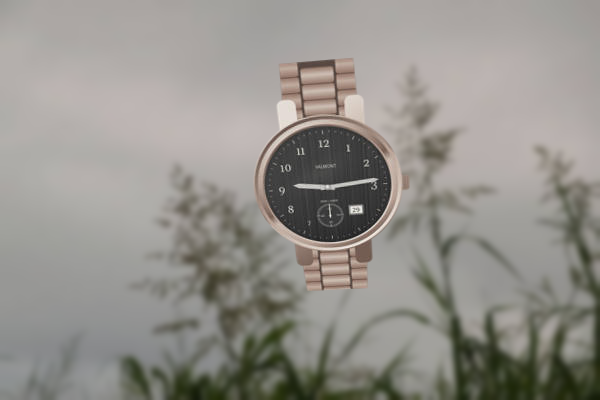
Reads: 9,14
